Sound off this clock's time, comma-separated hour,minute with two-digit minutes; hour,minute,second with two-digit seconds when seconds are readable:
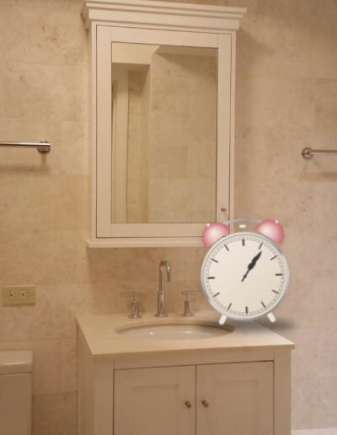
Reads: 1,06
